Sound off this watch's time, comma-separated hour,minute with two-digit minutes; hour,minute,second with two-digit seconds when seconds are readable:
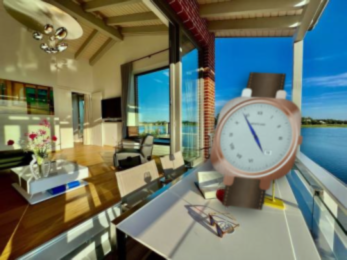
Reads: 4,54
